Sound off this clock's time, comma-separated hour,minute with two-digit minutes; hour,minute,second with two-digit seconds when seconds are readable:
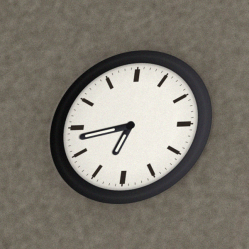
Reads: 6,43
